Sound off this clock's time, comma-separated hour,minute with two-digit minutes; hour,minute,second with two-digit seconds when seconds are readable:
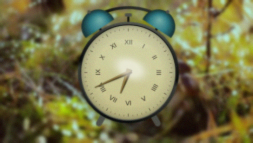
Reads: 6,41
